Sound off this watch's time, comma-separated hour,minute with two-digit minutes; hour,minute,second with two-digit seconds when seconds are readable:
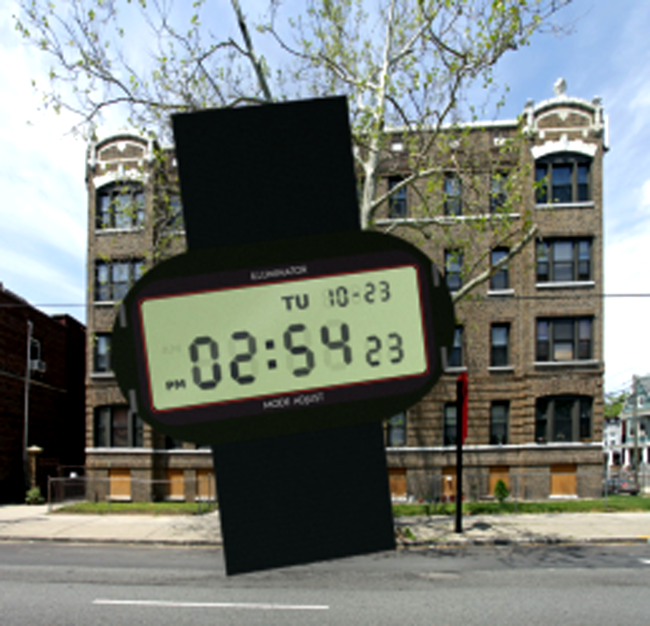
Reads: 2,54,23
